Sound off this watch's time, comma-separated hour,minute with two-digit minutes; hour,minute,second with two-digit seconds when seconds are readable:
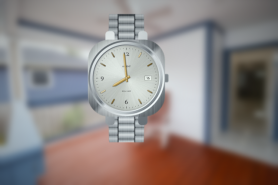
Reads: 7,59
